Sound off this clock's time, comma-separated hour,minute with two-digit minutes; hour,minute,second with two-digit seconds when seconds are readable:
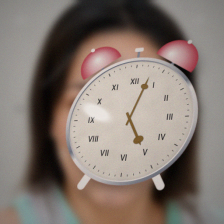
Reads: 5,03
